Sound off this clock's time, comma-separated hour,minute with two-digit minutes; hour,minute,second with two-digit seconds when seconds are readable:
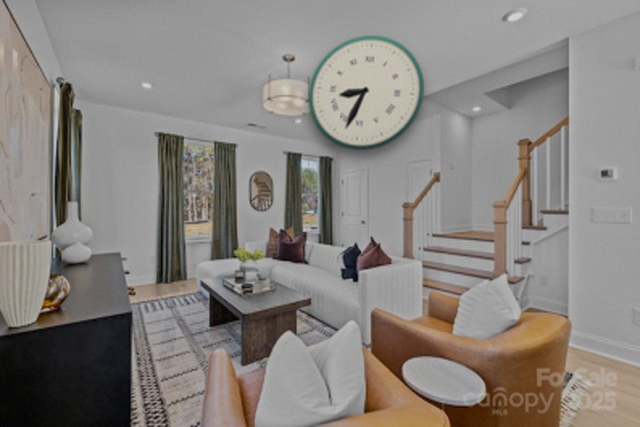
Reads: 8,33
